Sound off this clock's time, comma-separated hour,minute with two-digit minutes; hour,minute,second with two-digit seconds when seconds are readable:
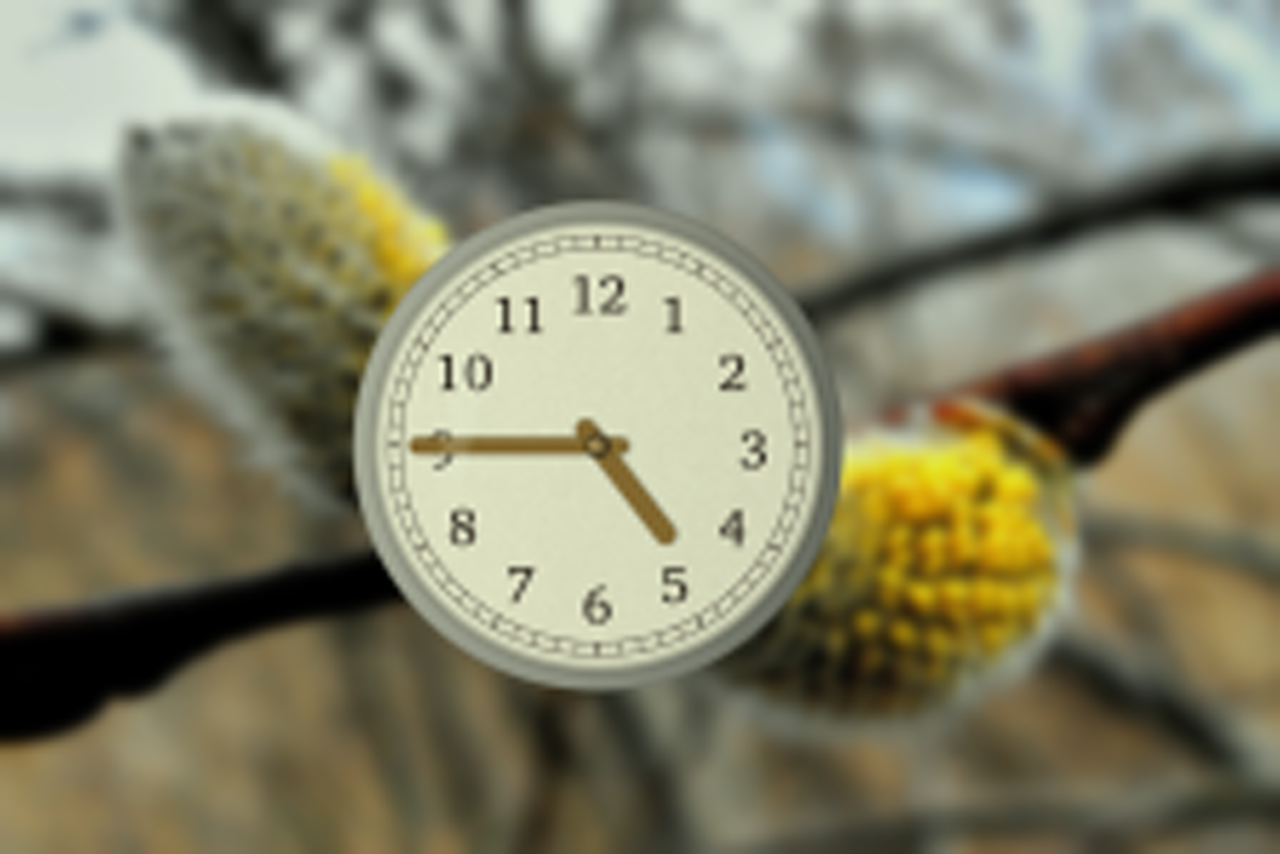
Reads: 4,45
